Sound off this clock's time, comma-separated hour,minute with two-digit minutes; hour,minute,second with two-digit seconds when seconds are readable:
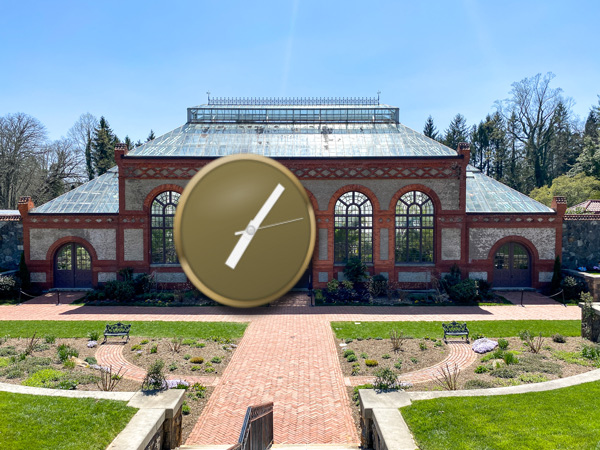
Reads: 7,06,13
